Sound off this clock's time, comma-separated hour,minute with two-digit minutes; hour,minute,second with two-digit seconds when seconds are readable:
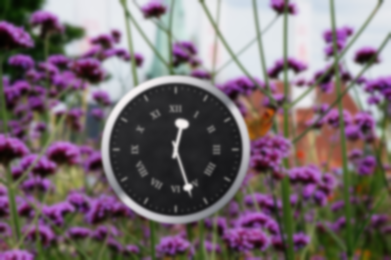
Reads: 12,27
